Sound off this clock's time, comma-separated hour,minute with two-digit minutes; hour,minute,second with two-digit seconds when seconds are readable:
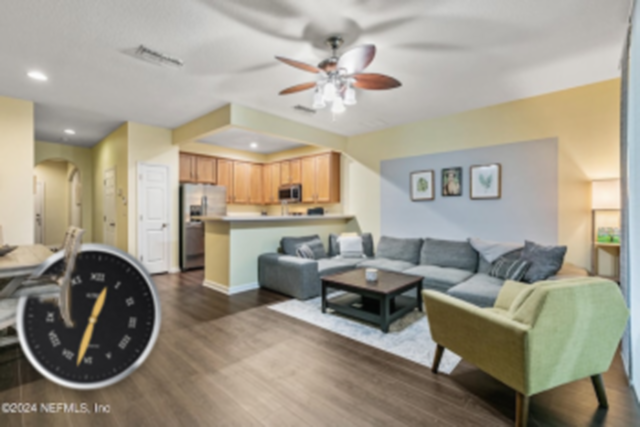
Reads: 12,32
